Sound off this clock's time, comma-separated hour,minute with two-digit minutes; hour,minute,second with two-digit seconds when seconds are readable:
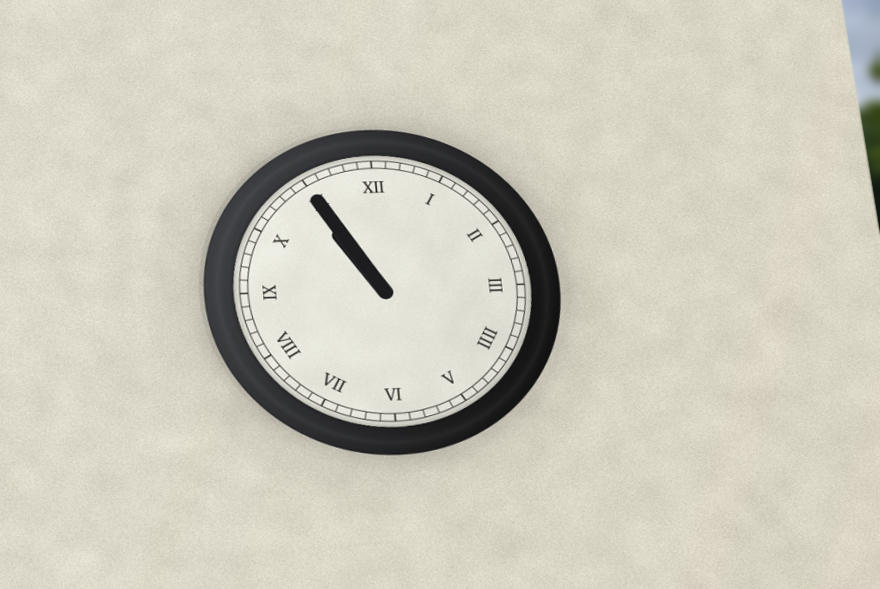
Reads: 10,55
